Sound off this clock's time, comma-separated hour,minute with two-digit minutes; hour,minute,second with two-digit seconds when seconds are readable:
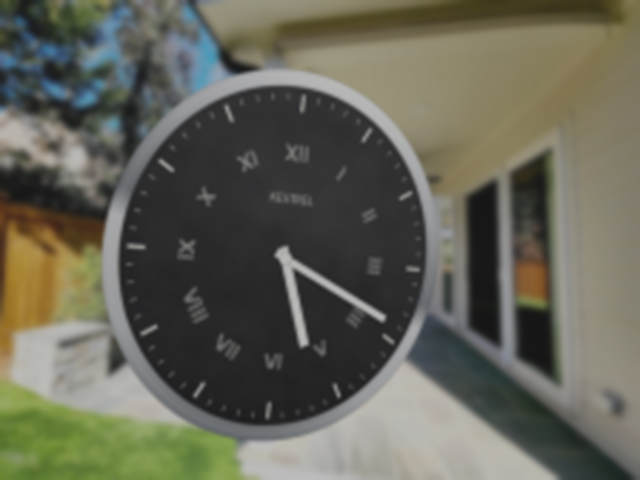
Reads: 5,19
